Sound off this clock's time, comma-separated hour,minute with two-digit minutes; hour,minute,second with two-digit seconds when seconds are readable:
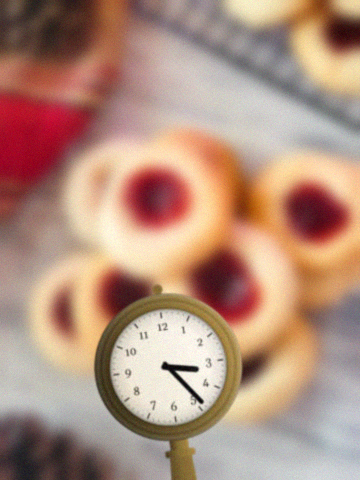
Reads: 3,24
